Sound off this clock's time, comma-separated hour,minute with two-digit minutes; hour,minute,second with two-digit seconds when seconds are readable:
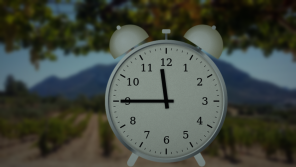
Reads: 11,45
